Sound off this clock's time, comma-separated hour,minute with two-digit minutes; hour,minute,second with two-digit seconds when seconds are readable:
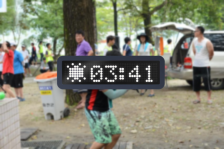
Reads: 3,41
